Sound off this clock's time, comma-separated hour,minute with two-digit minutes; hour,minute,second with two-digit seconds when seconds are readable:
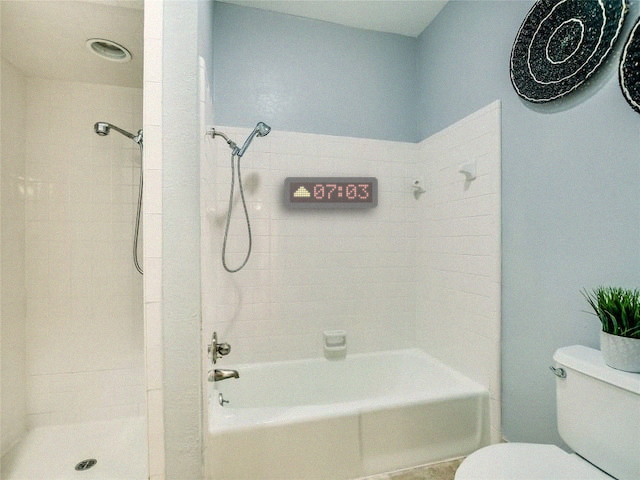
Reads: 7,03
